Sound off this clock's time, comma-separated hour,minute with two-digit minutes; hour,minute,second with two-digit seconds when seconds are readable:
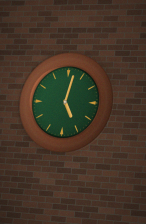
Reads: 5,02
